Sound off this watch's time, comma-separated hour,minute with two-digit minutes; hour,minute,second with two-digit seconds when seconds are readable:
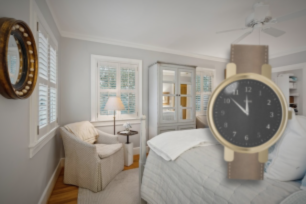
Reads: 11,52
